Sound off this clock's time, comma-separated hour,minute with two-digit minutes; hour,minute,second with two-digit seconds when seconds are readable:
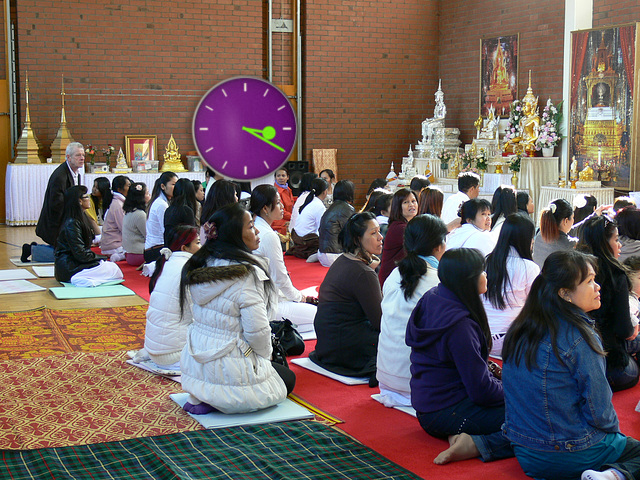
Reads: 3,20
